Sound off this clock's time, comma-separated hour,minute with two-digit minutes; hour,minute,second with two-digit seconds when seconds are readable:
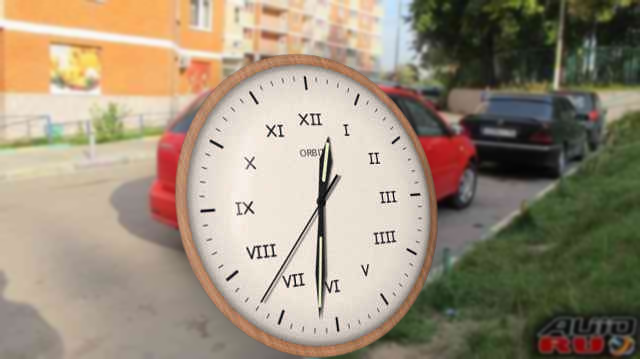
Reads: 12,31,37
